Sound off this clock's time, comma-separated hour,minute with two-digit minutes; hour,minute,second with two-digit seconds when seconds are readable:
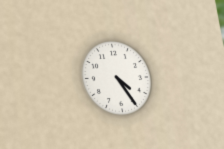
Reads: 4,25
